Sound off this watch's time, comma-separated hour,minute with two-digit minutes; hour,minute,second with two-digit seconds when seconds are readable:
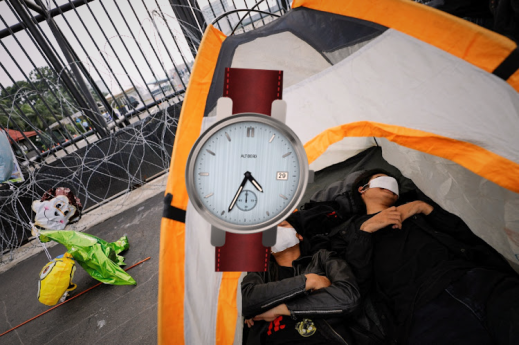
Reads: 4,34
